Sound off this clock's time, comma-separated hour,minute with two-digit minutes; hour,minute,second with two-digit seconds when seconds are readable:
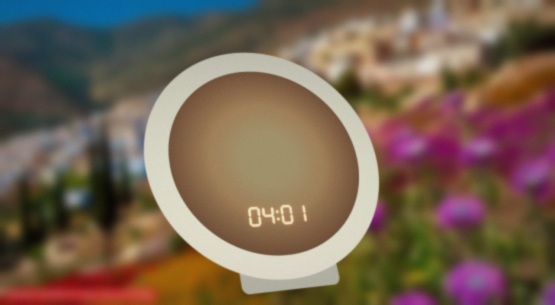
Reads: 4,01
